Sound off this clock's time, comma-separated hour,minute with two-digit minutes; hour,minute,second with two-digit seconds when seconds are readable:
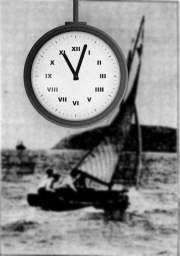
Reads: 11,03
